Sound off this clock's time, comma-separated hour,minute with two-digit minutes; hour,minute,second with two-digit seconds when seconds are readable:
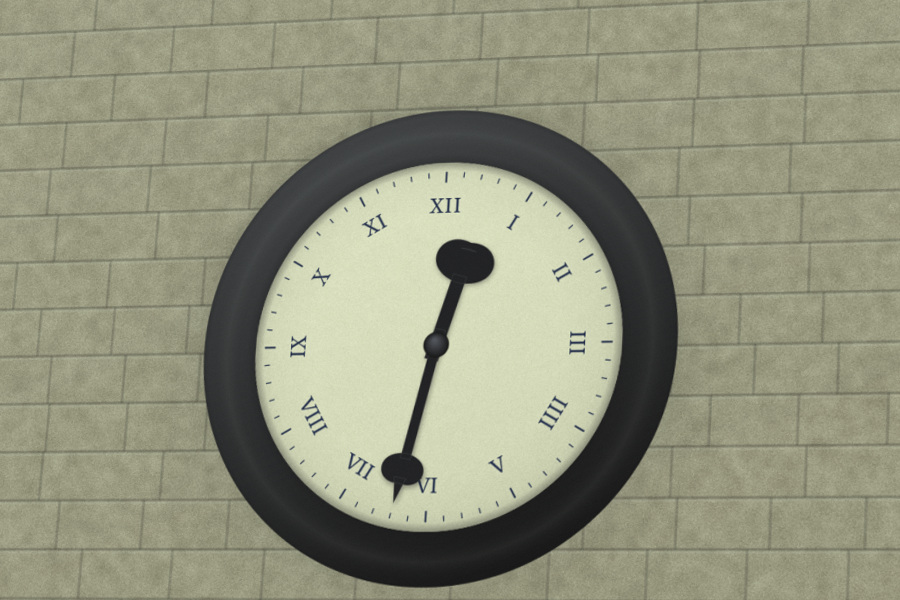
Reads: 12,32
